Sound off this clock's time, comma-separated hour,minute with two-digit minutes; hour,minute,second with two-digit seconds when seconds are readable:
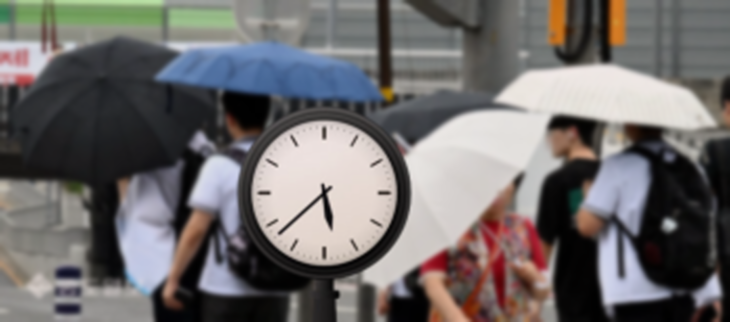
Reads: 5,38
